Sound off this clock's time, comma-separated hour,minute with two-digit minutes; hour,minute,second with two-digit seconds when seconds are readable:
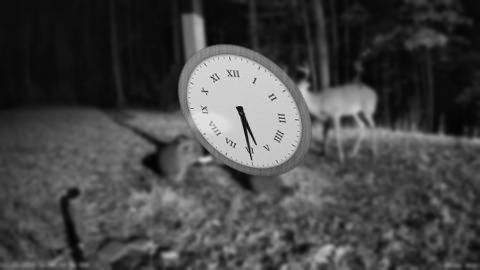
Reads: 5,30
